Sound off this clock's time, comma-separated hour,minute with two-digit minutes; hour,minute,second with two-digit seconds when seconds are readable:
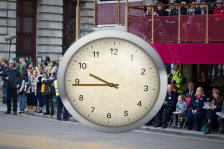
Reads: 9,44
